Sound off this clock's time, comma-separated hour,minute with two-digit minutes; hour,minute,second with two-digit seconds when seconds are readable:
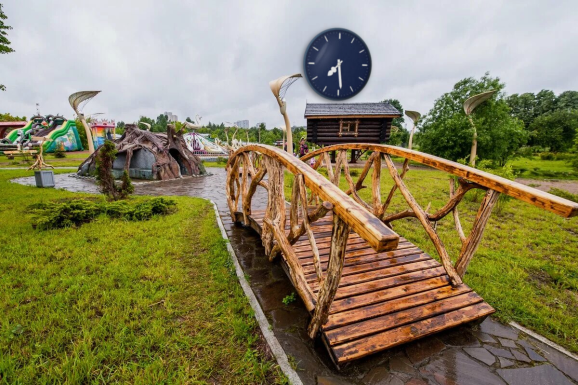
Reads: 7,29
